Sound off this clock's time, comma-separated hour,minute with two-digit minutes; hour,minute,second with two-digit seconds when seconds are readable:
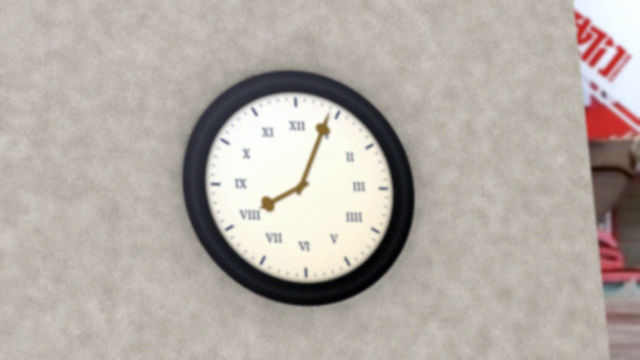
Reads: 8,04
